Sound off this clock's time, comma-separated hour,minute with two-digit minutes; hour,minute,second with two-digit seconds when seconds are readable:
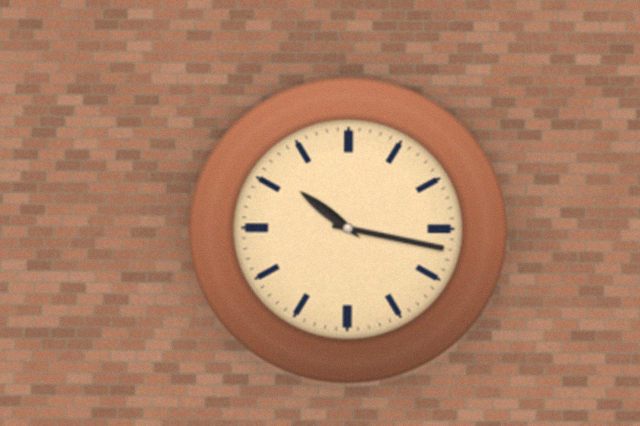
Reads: 10,17
